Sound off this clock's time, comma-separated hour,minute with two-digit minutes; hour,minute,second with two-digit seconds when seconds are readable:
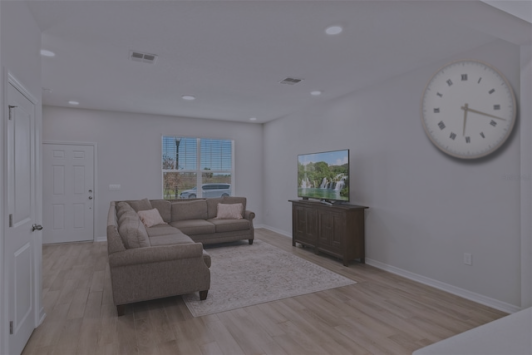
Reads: 6,18
